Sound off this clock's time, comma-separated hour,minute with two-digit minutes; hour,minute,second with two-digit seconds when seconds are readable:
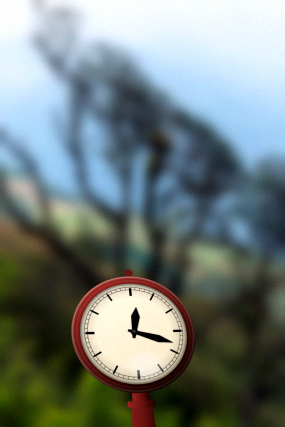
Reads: 12,18
